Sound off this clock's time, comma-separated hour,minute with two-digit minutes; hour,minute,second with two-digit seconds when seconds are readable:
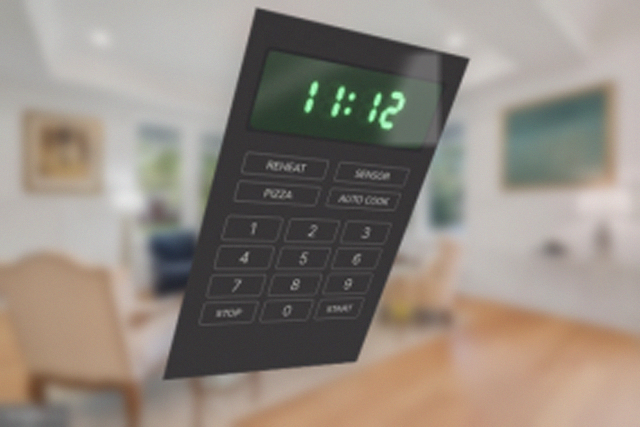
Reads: 11,12
